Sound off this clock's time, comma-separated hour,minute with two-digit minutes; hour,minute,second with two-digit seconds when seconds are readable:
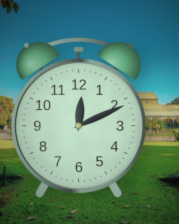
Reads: 12,11
